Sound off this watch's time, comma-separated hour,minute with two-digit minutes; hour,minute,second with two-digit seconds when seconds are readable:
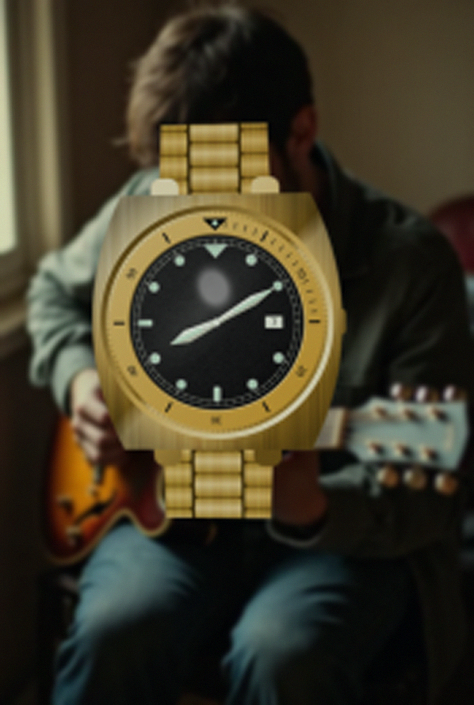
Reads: 8,10
